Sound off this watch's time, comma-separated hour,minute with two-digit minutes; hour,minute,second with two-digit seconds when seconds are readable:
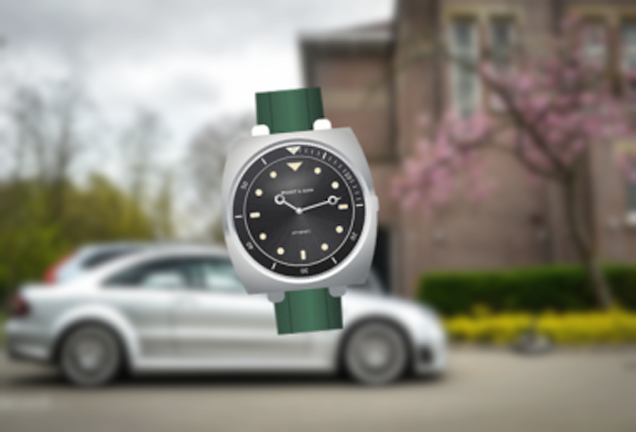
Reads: 10,13
